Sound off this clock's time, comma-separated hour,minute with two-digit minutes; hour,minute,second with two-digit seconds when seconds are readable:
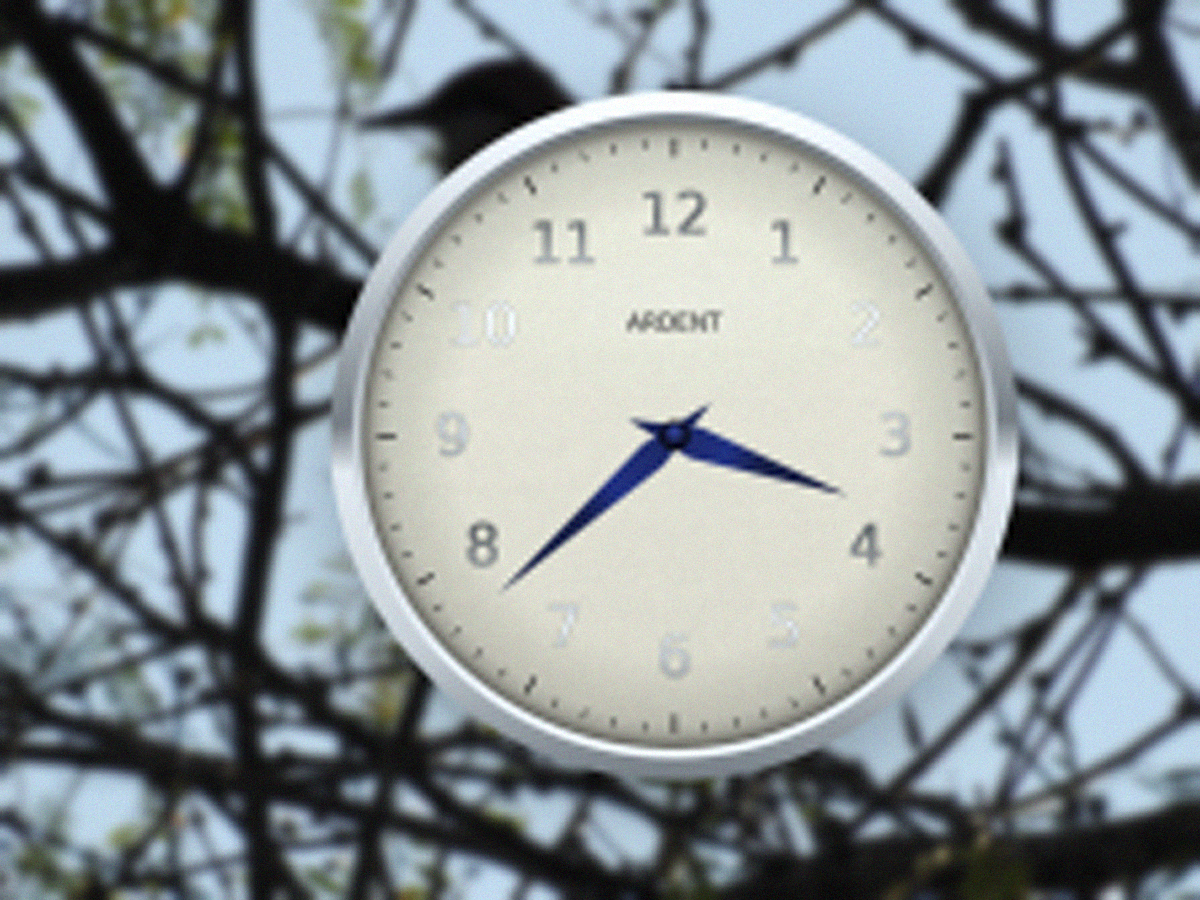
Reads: 3,38
